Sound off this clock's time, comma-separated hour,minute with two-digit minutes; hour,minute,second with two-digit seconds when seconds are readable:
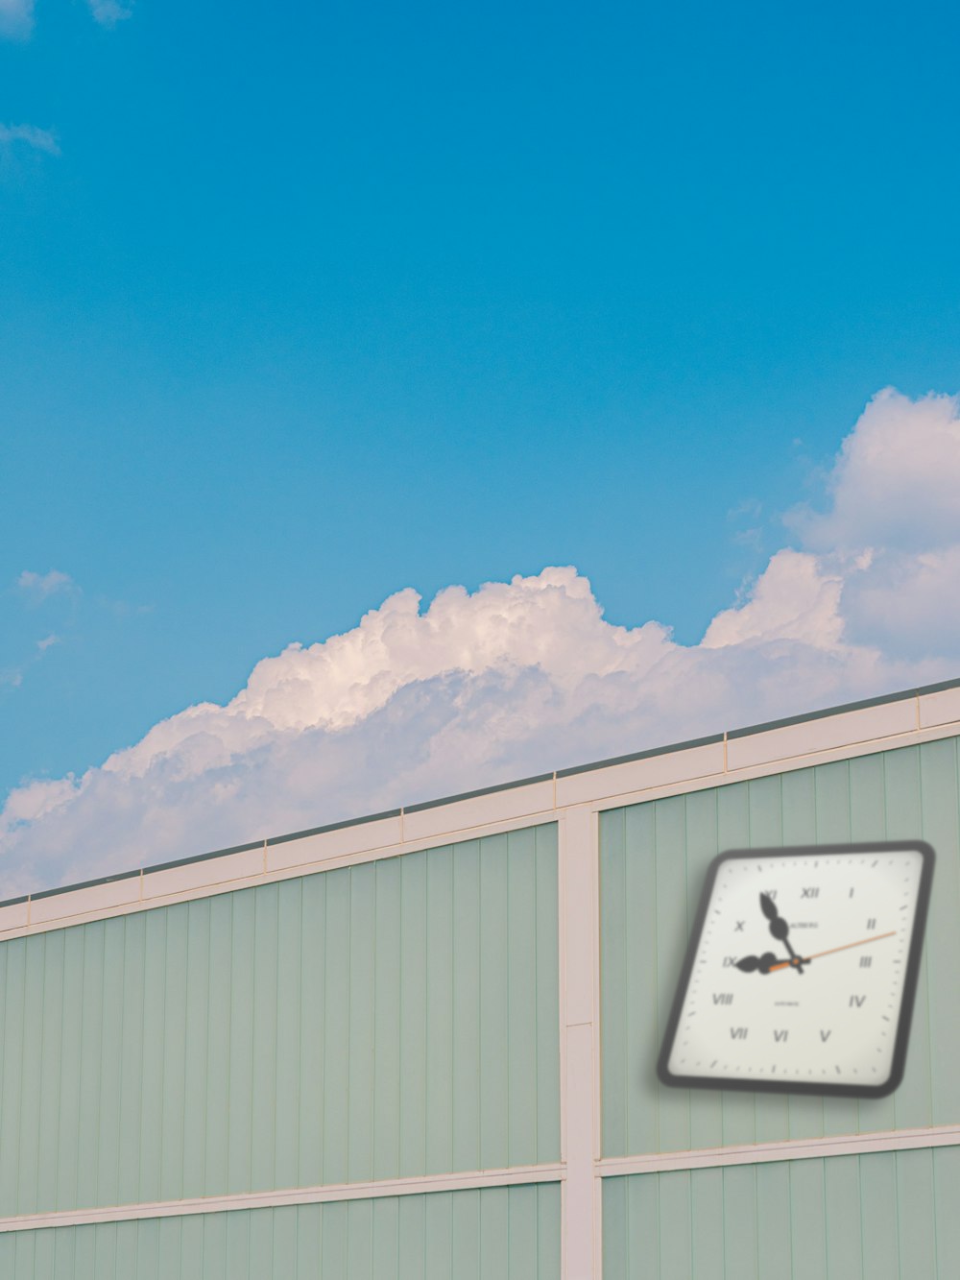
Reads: 8,54,12
